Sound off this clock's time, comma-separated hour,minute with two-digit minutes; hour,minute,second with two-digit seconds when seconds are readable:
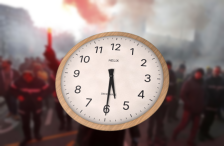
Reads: 5,30
